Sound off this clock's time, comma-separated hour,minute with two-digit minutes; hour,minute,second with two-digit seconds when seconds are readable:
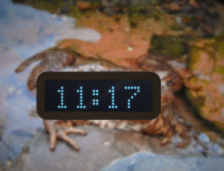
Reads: 11,17
